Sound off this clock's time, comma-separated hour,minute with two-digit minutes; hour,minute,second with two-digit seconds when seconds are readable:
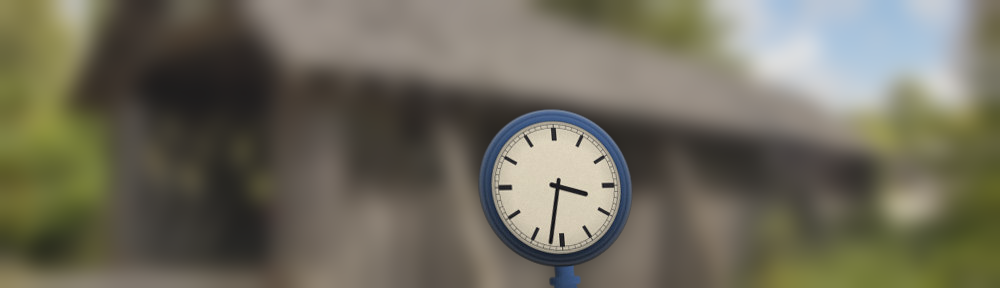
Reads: 3,32
